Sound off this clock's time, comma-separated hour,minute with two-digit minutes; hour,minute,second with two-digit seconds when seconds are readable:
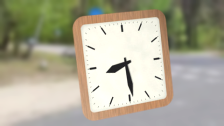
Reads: 8,29
